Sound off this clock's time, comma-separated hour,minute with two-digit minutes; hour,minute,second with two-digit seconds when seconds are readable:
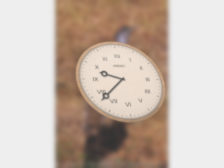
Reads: 9,38
